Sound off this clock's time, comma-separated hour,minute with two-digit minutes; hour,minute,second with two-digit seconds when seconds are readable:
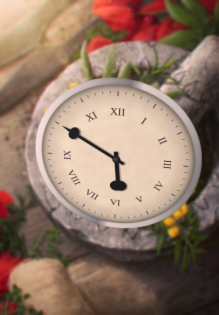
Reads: 5,50
